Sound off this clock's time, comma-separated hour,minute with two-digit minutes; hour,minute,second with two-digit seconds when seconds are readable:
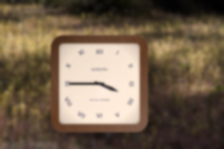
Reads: 3,45
